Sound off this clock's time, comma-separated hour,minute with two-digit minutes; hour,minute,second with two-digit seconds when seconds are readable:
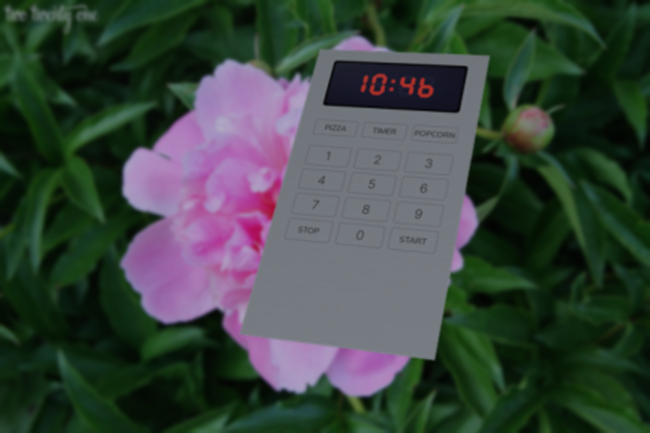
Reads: 10,46
